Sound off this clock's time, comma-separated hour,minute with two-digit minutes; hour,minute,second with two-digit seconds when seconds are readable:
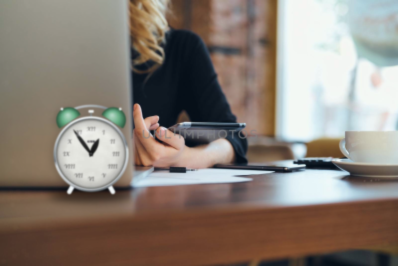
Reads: 12,54
